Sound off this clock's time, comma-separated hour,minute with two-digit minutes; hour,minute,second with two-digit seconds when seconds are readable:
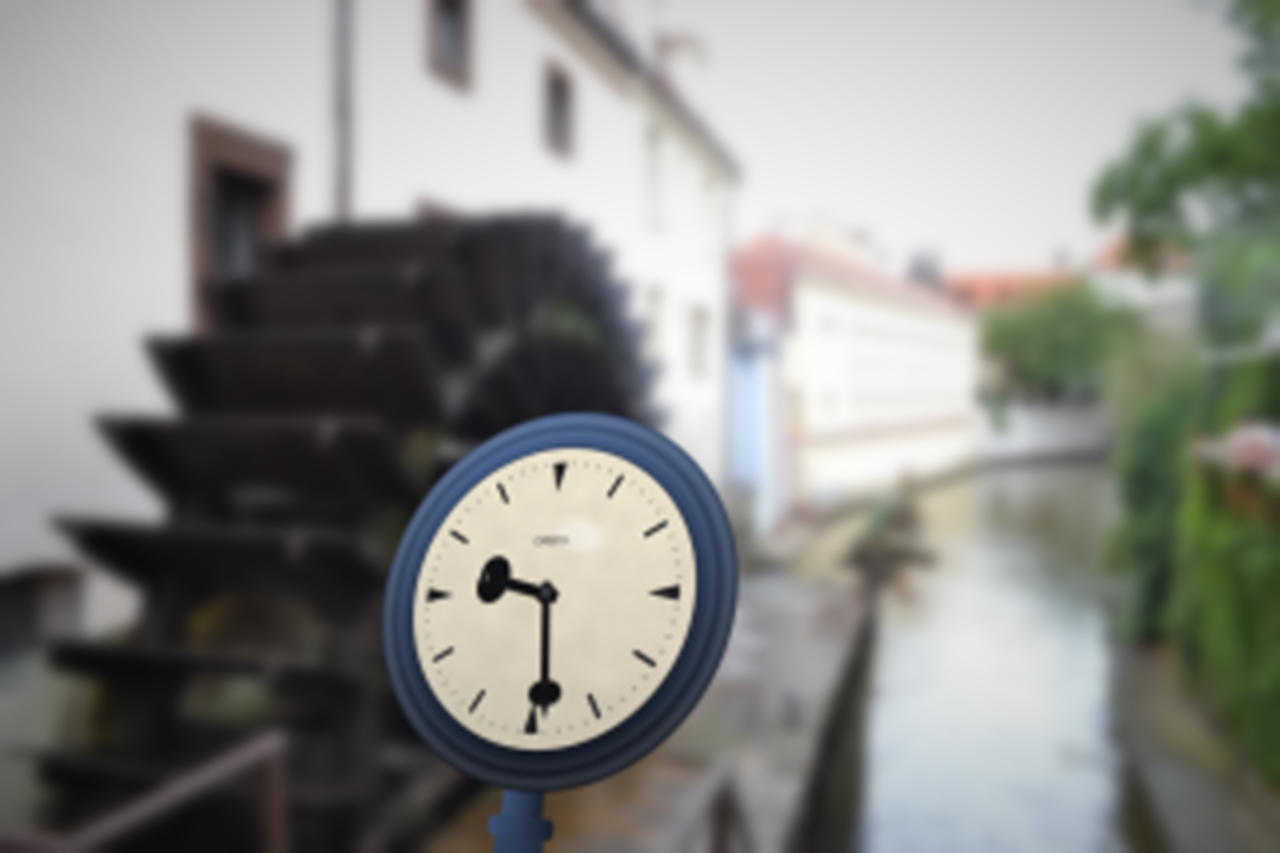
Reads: 9,29
